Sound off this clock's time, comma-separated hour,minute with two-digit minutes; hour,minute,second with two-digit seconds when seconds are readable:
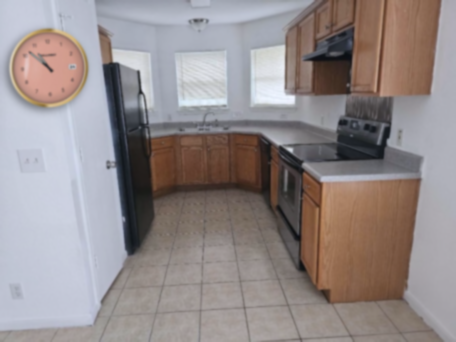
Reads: 10,52
